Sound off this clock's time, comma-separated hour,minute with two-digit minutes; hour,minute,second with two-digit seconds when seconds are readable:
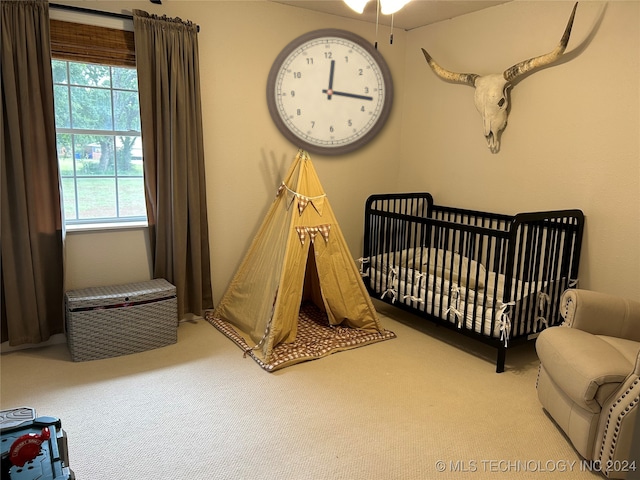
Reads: 12,17
